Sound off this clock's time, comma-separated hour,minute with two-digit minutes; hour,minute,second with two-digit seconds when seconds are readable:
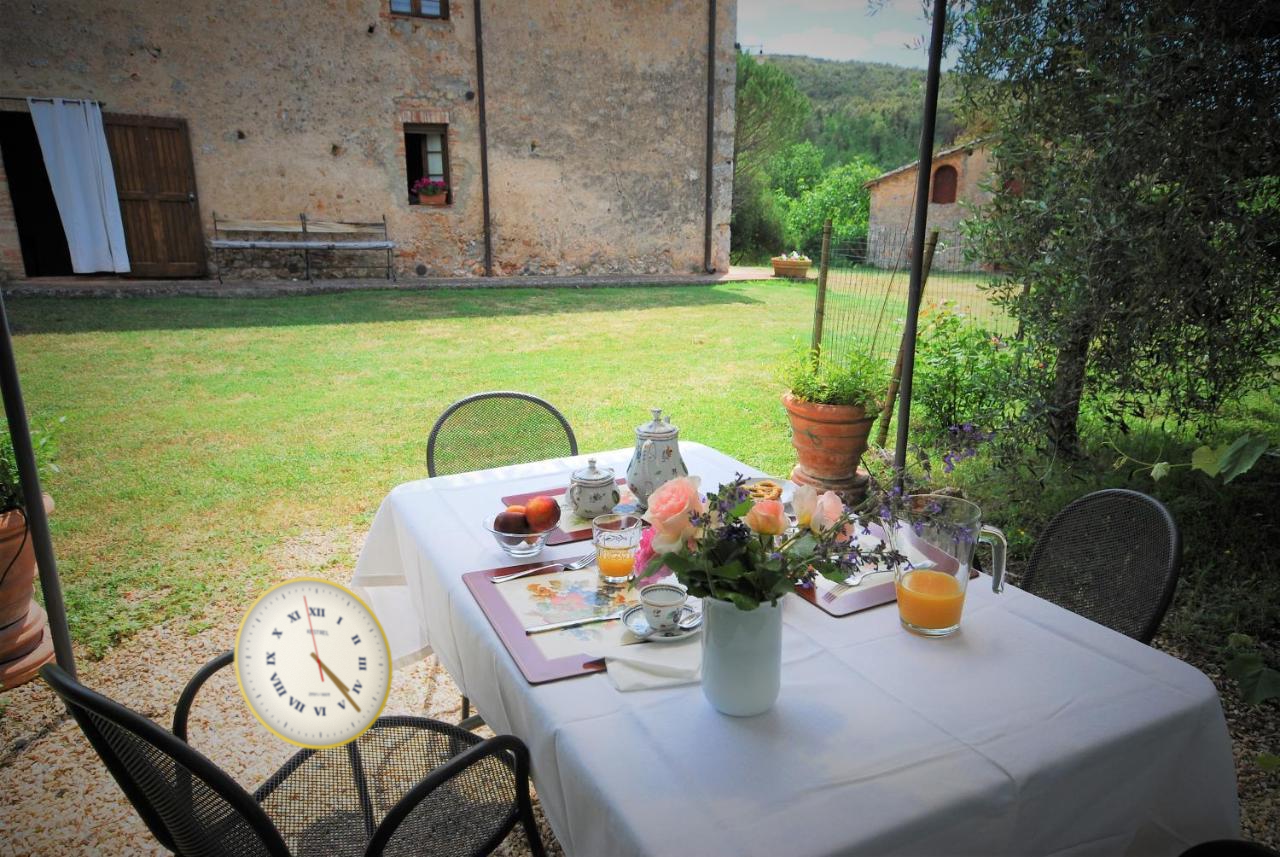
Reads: 4,22,58
